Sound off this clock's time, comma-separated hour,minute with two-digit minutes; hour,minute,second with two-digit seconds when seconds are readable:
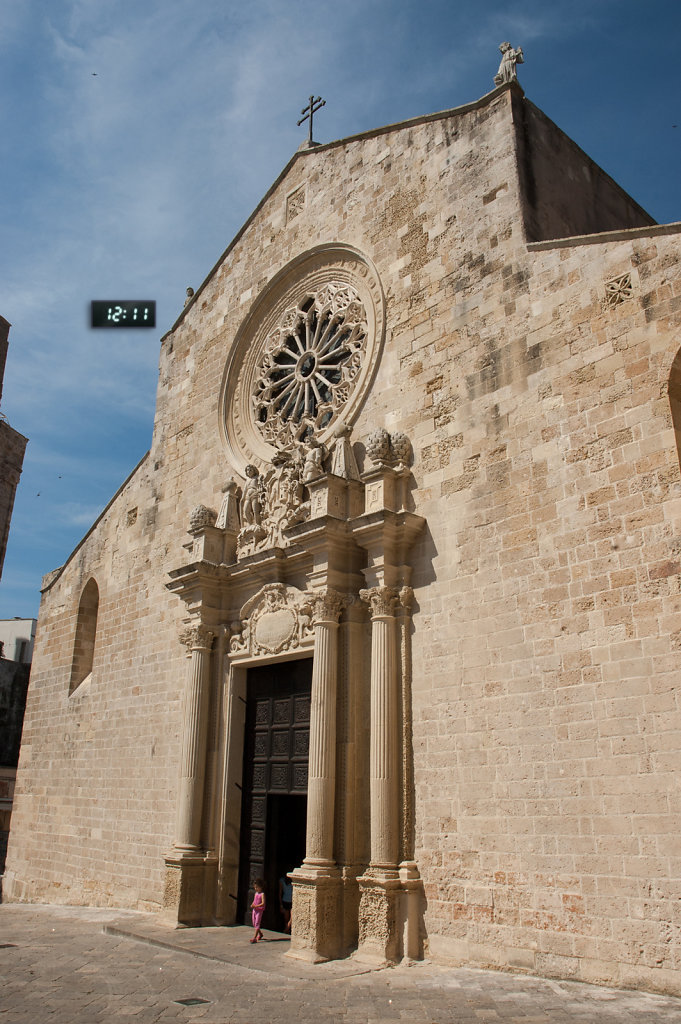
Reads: 12,11
